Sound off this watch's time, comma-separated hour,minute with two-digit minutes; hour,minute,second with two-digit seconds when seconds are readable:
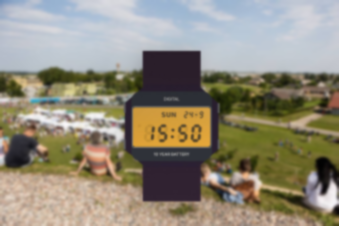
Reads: 15,50
